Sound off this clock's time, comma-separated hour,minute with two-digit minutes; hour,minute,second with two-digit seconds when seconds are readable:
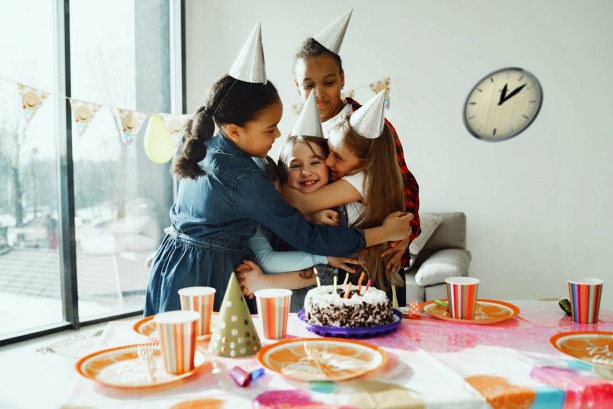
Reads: 12,08
